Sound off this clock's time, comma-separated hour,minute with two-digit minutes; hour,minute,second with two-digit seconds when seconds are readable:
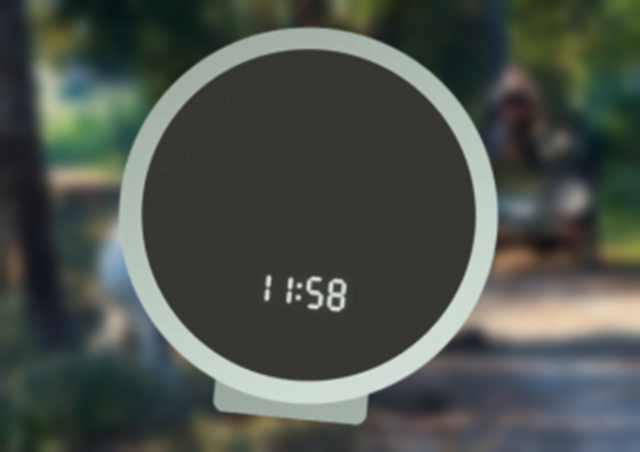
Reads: 11,58
